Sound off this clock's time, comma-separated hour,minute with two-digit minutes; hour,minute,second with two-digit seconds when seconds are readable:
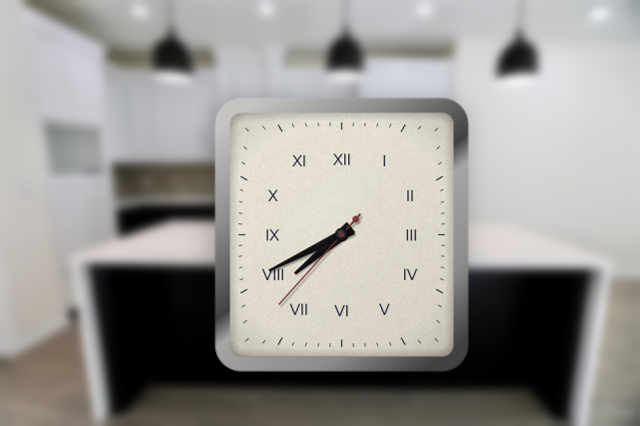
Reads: 7,40,37
